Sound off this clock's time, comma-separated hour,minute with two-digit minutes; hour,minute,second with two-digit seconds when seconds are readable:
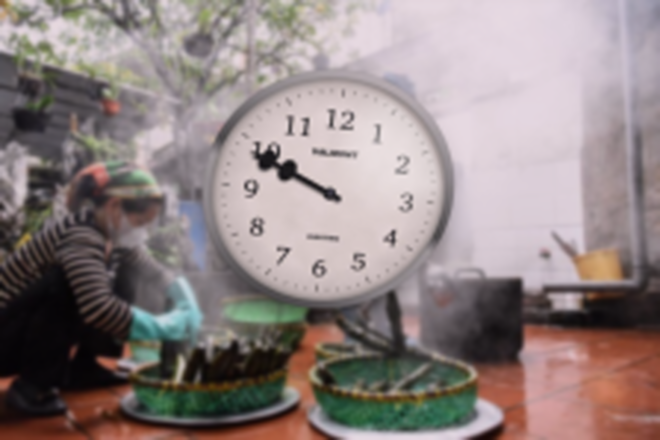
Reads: 9,49
